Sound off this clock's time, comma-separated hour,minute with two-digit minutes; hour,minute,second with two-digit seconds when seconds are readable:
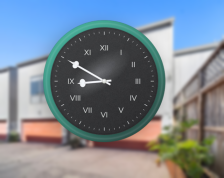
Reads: 8,50
